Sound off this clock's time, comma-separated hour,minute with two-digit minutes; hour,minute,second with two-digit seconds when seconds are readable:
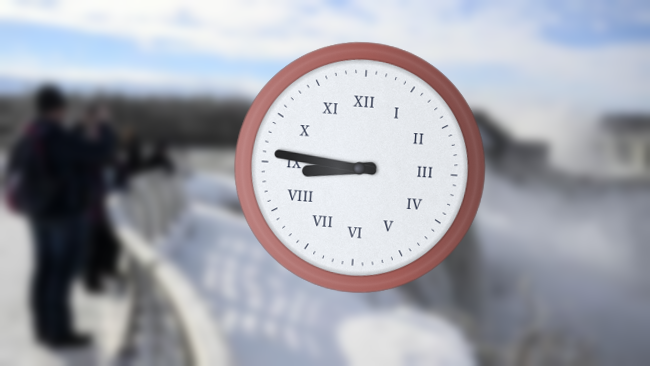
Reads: 8,46
